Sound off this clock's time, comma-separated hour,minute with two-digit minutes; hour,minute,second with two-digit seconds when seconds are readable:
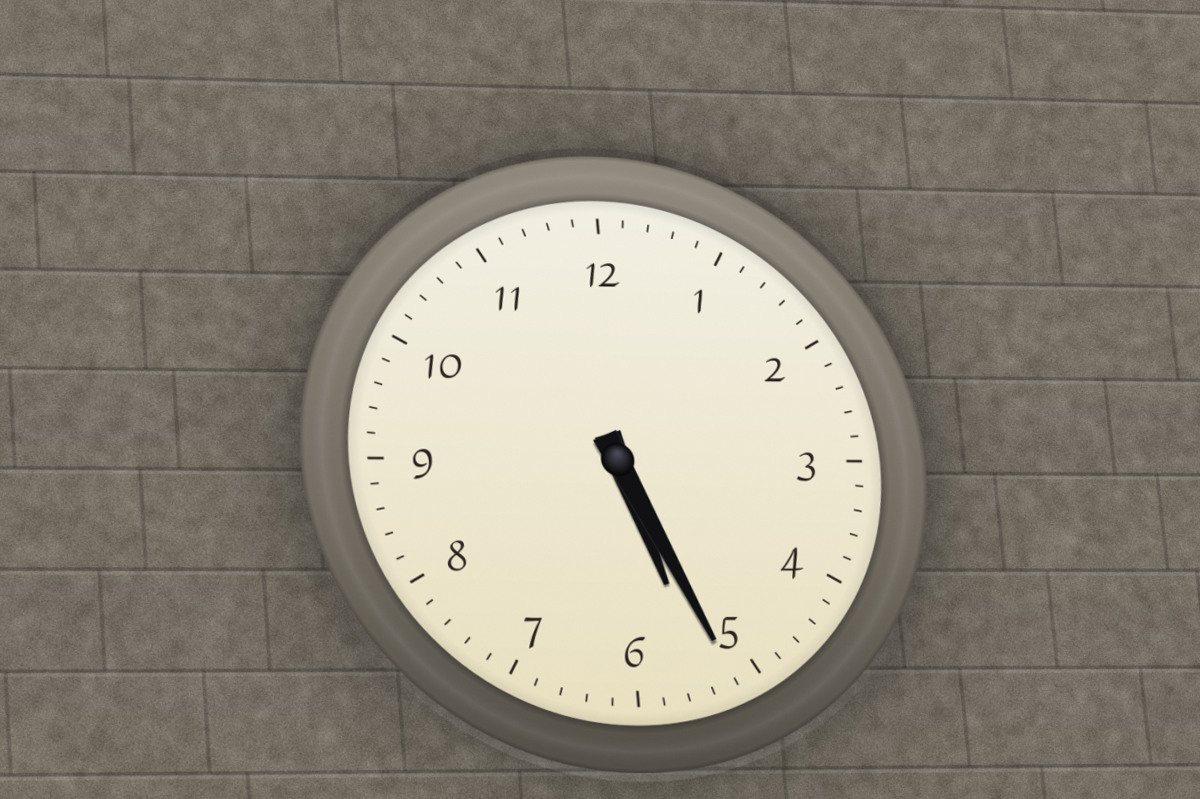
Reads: 5,26
